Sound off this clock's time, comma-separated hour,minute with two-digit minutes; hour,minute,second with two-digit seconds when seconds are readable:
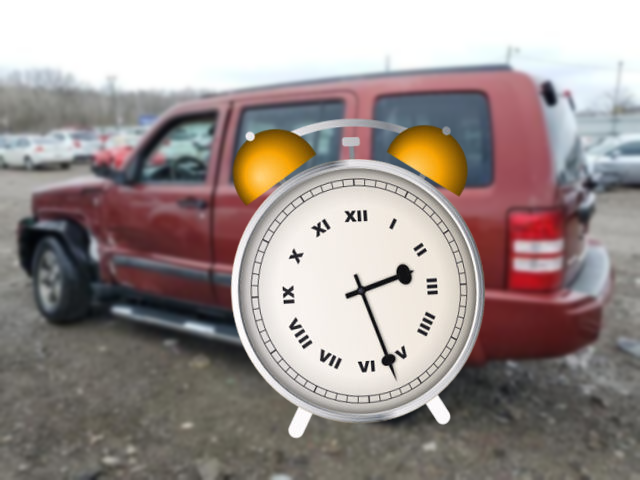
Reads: 2,27
